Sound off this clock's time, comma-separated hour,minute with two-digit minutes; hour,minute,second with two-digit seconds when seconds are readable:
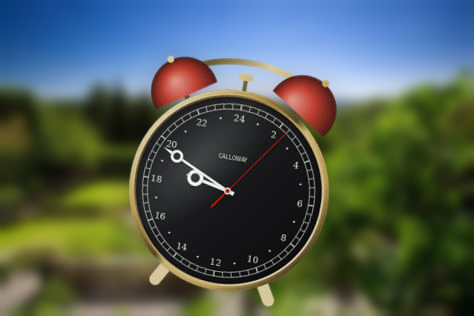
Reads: 18,49,06
